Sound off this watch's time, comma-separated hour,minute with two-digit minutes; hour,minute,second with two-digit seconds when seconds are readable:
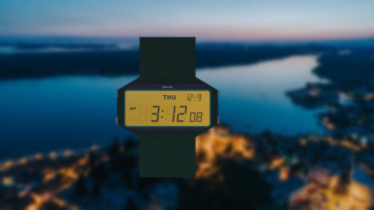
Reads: 3,12,08
